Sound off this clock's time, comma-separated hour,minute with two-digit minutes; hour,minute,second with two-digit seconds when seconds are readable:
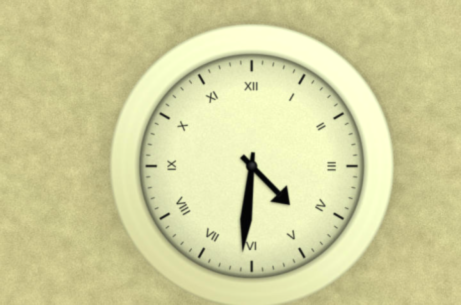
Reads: 4,31
